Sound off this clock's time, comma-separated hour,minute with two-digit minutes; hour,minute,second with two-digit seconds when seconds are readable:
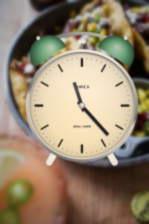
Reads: 11,23
